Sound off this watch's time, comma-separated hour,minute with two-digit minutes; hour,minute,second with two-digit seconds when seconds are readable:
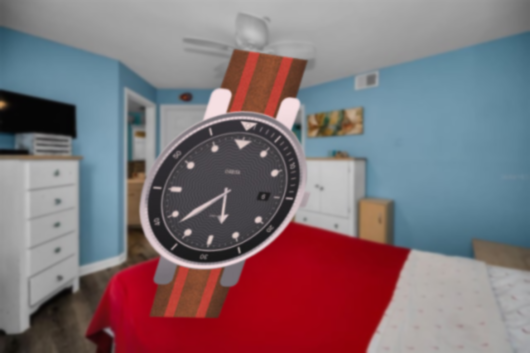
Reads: 5,38
